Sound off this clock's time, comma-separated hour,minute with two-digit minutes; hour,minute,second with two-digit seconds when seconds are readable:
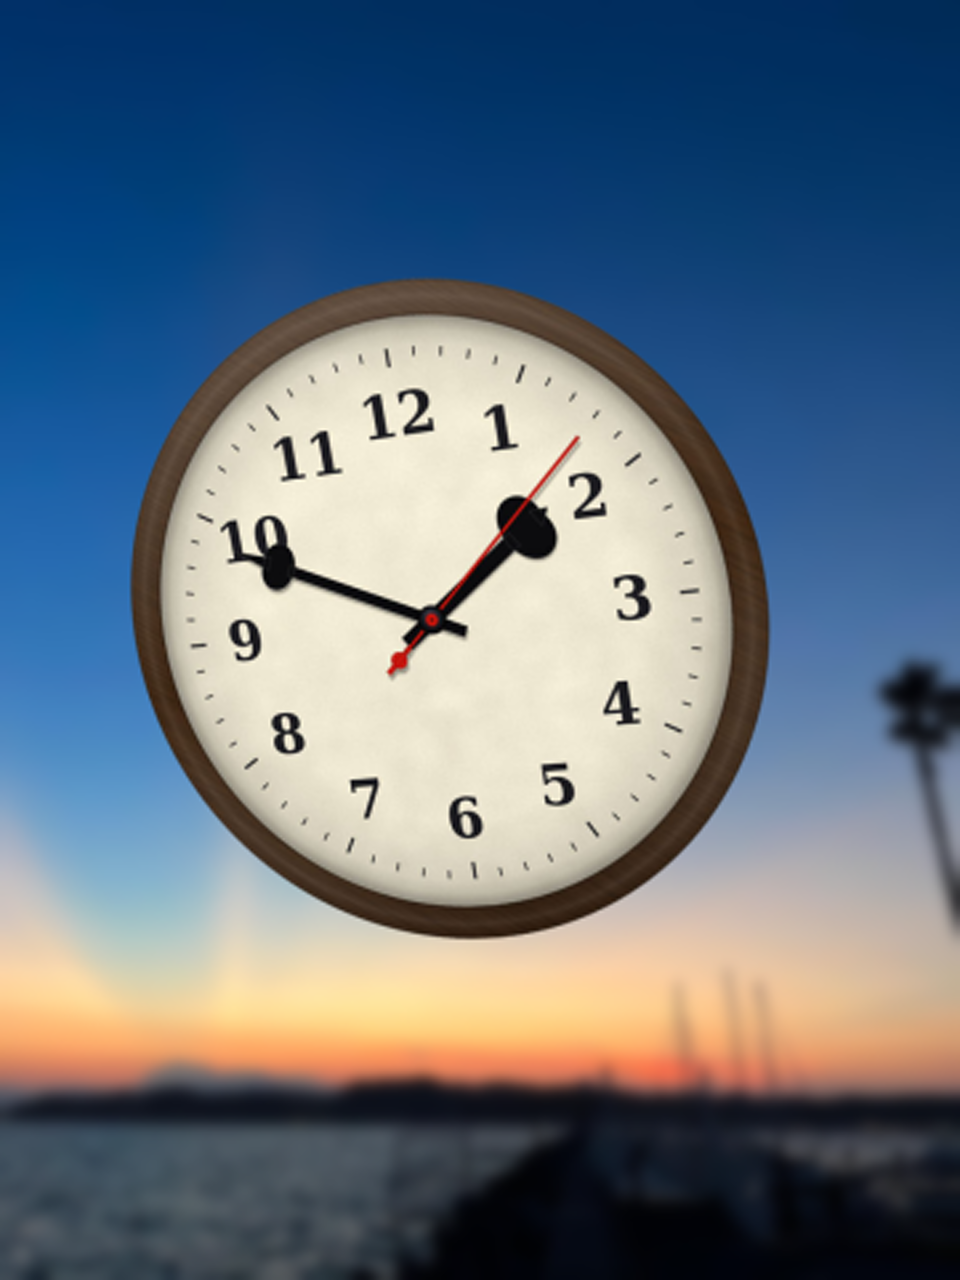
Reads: 1,49,08
